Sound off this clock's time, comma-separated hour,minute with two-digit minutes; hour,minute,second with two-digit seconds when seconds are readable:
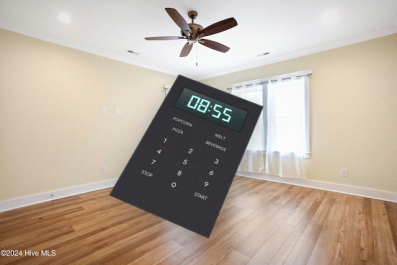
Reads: 8,55
